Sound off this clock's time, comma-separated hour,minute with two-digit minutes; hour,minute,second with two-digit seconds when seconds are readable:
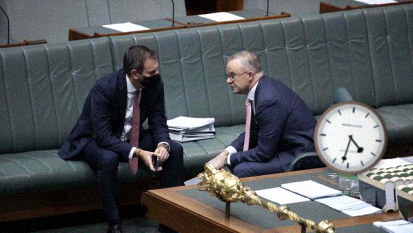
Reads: 4,32
